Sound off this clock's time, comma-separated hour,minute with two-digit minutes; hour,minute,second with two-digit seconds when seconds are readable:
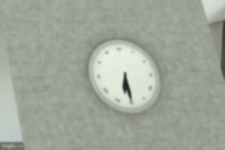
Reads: 6,30
